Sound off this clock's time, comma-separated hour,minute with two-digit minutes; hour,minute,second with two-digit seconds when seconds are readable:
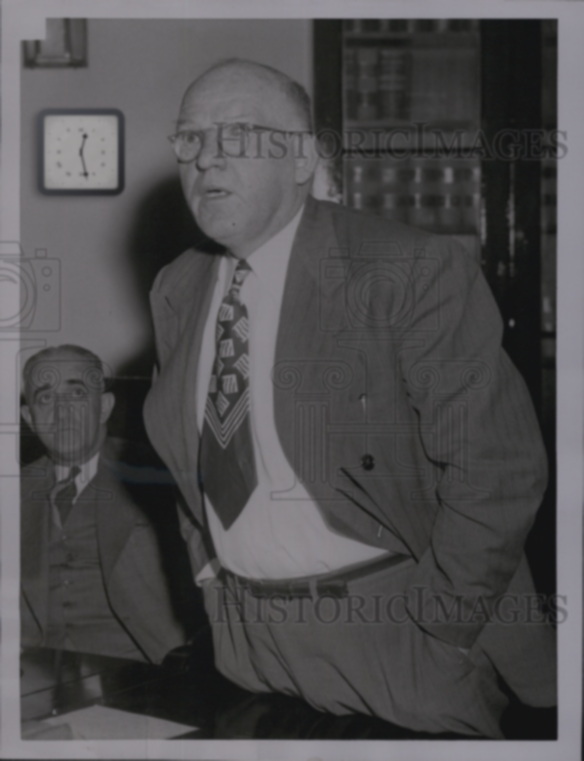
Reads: 12,28
